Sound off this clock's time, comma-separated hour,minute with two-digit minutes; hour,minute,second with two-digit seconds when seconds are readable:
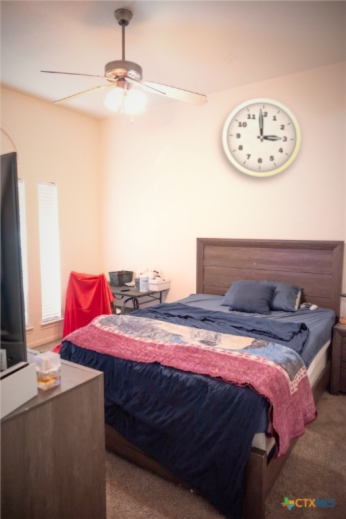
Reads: 2,59
